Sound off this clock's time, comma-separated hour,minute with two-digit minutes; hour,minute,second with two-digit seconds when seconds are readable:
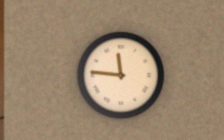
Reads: 11,46
